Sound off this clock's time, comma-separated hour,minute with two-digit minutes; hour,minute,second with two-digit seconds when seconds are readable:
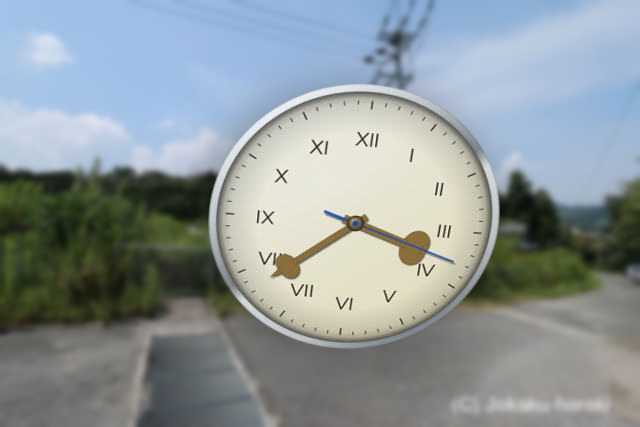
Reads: 3,38,18
